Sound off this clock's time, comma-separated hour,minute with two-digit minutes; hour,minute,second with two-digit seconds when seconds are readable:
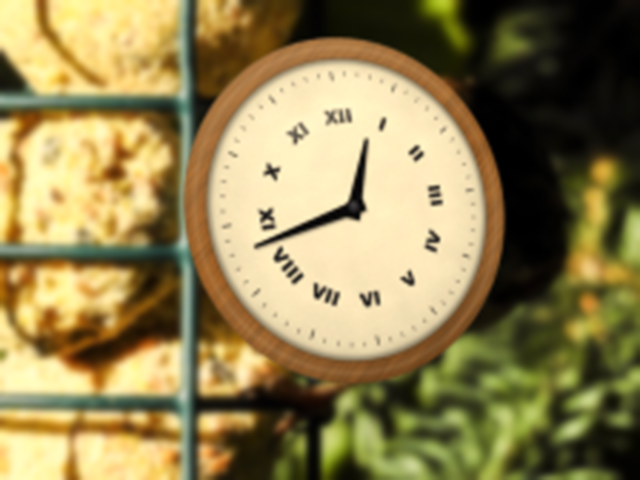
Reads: 12,43
